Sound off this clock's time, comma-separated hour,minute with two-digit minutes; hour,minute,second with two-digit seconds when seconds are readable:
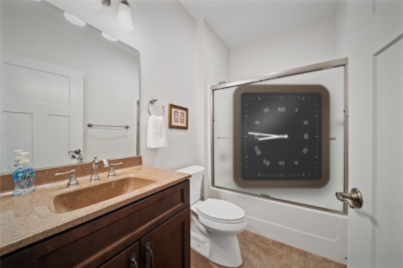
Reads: 8,46
